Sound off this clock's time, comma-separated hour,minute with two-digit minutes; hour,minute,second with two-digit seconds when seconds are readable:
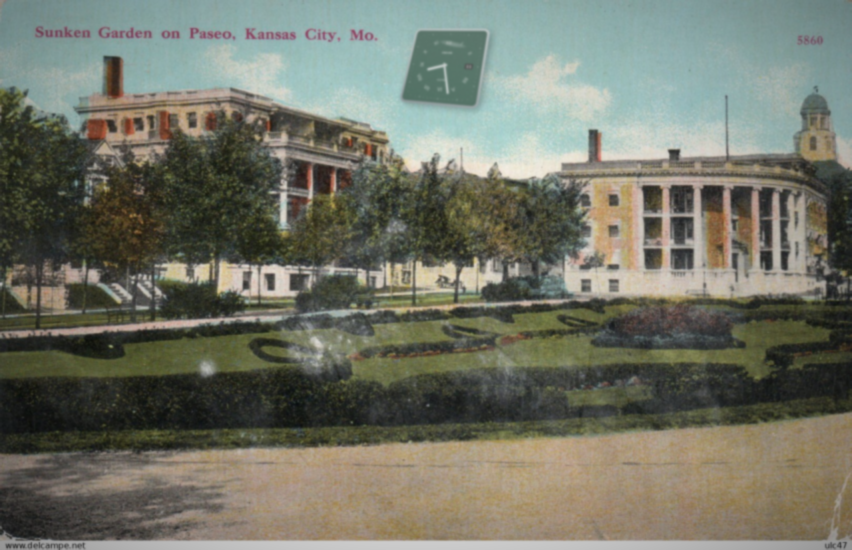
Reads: 8,27
